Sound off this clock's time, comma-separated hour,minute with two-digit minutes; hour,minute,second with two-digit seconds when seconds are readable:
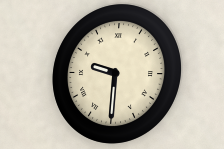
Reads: 9,30
